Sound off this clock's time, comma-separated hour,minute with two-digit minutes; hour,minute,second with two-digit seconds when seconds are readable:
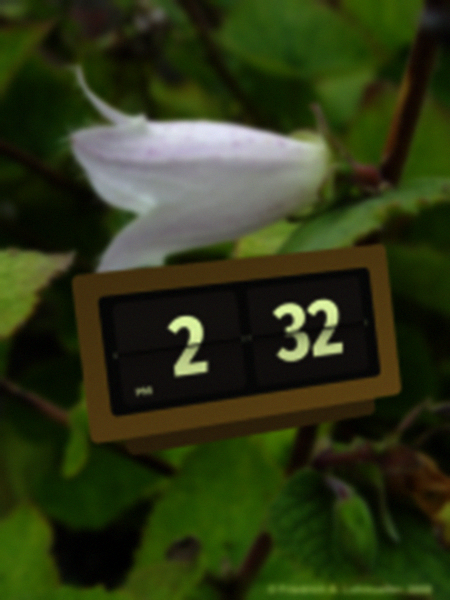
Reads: 2,32
